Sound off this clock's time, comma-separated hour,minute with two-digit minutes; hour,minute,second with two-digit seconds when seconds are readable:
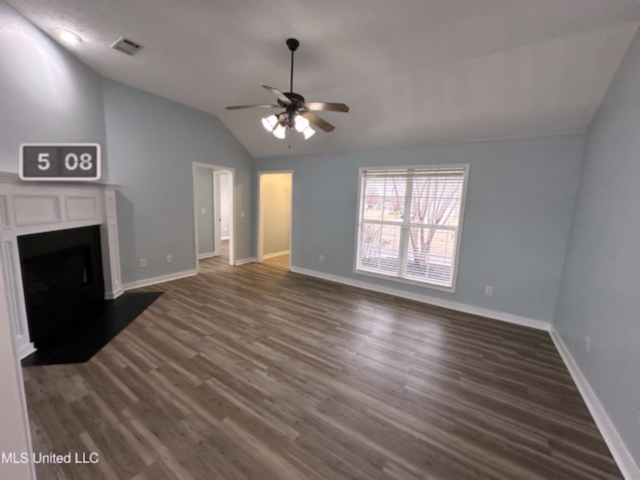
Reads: 5,08
